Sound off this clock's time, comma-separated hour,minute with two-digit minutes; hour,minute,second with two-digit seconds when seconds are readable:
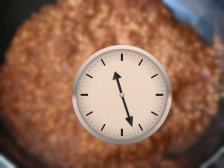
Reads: 11,27
